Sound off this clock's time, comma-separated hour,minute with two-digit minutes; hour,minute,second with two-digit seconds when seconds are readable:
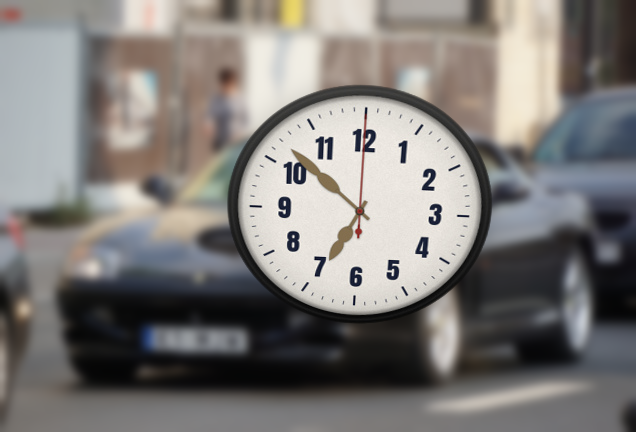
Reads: 6,52,00
